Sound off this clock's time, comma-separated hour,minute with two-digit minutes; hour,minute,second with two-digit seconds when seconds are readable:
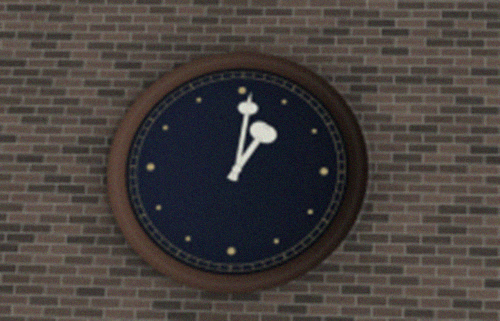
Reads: 1,01
